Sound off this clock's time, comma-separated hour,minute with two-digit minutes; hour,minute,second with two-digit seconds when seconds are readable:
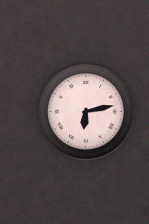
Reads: 6,13
